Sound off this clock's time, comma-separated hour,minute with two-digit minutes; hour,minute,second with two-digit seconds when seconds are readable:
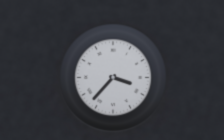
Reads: 3,37
